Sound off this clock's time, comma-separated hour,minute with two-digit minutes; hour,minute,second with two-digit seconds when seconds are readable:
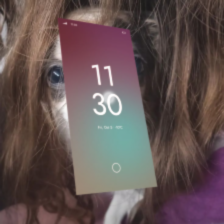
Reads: 11,30
